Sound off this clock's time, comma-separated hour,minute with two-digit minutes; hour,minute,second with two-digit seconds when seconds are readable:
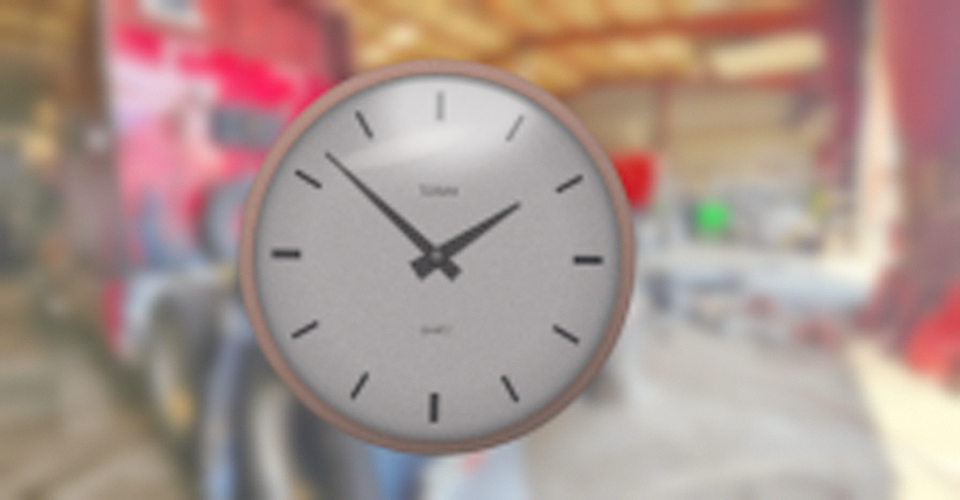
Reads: 1,52
